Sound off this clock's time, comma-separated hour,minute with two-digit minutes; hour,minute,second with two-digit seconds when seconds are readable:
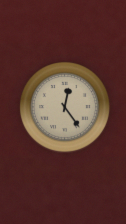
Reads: 12,24
